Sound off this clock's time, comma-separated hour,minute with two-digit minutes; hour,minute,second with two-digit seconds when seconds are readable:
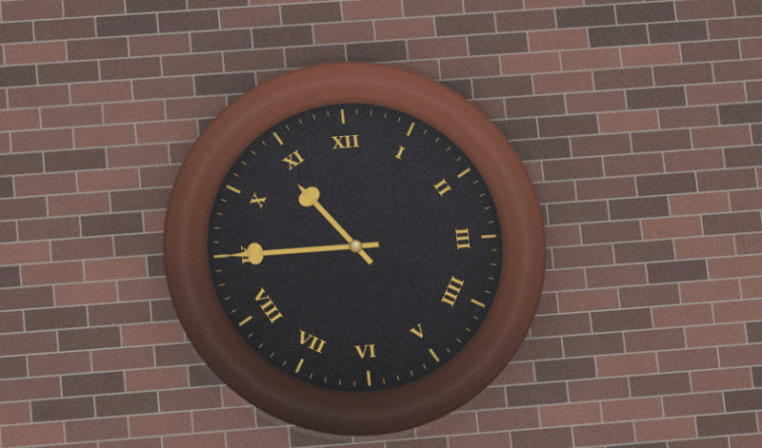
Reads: 10,45
